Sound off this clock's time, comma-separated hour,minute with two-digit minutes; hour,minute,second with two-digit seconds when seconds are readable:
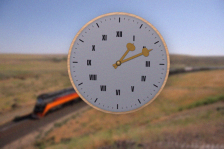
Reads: 1,11
